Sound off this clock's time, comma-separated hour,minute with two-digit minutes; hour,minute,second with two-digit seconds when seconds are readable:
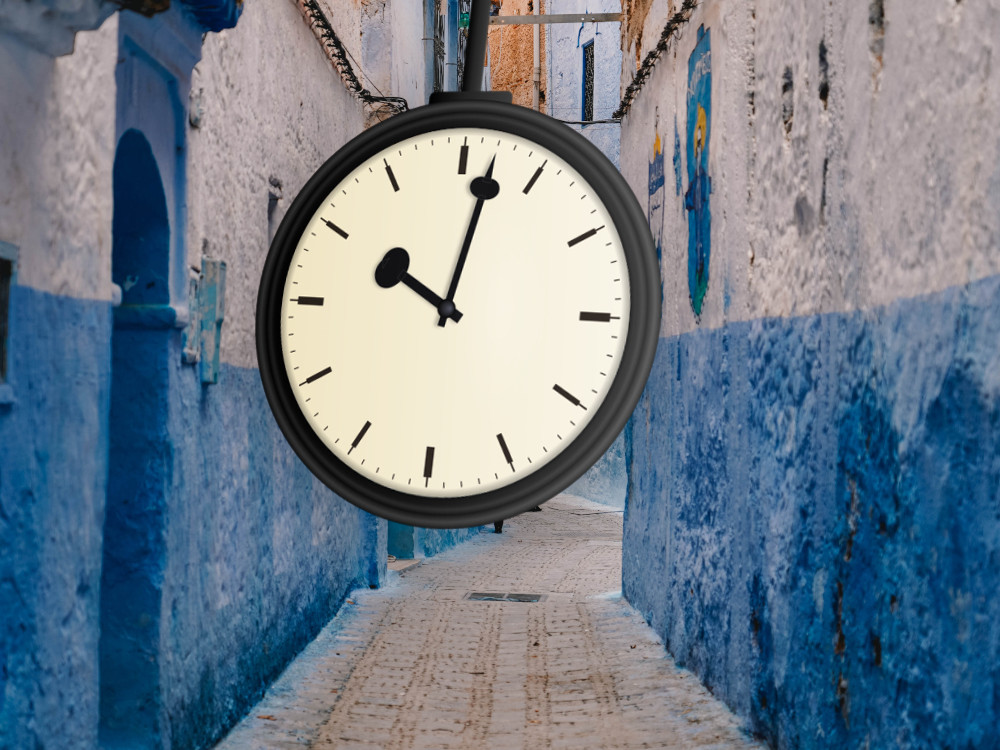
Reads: 10,02
